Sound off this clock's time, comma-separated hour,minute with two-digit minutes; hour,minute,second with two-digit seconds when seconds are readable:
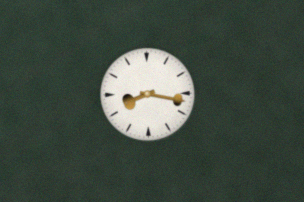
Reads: 8,17
